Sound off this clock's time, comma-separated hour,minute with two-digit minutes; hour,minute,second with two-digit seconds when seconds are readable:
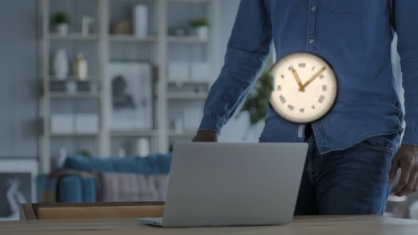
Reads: 11,08
